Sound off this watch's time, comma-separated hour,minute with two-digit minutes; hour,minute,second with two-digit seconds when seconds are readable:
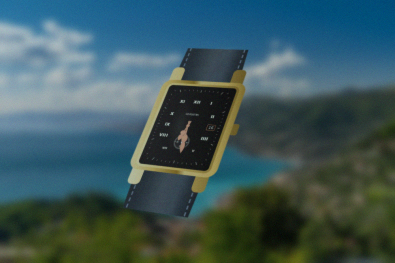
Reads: 6,29
